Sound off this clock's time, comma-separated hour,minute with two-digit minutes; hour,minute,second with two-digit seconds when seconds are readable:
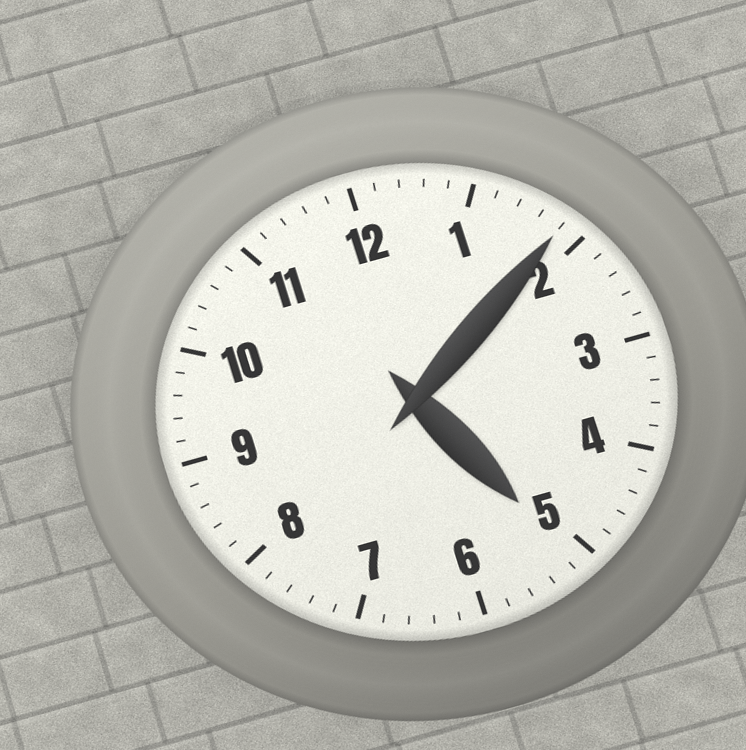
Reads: 5,09
